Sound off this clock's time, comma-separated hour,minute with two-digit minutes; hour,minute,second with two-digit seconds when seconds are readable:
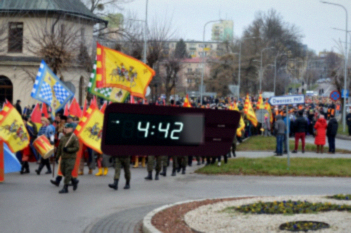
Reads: 4,42
